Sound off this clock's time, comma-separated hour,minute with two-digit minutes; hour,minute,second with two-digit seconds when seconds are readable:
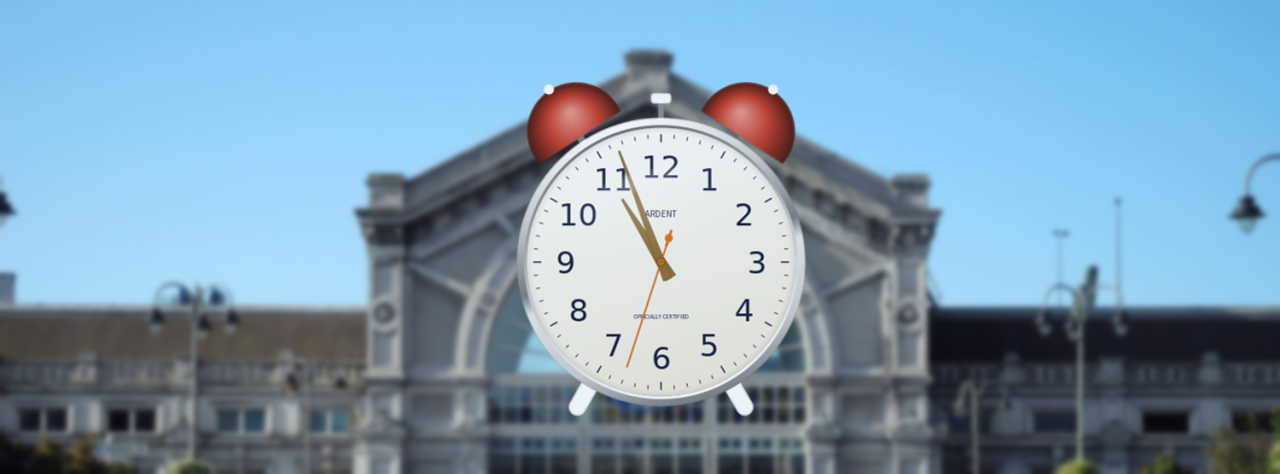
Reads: 10,56,33
